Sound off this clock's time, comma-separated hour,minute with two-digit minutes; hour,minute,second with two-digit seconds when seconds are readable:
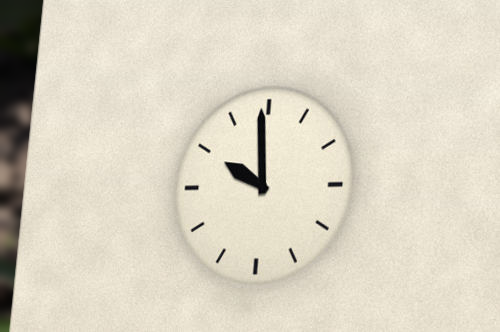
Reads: 9,59
